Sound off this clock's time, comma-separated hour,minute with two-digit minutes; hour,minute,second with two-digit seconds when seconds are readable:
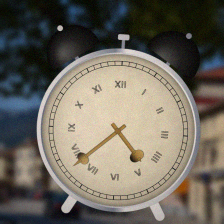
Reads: 4,38
